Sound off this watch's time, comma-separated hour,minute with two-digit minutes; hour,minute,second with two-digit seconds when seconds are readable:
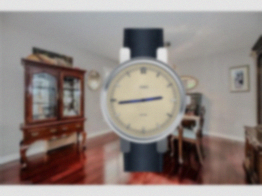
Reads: 2,44
